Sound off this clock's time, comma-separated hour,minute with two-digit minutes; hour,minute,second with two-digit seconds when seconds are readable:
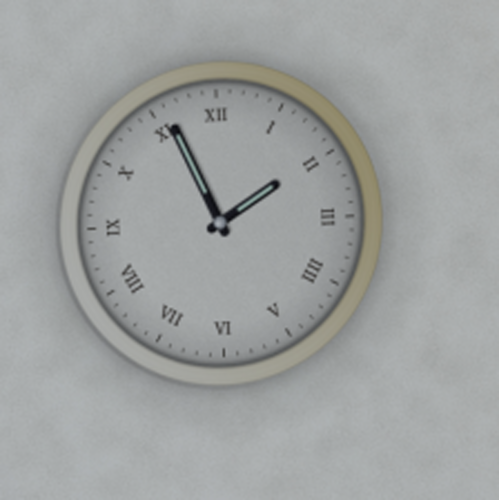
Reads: 1,56
